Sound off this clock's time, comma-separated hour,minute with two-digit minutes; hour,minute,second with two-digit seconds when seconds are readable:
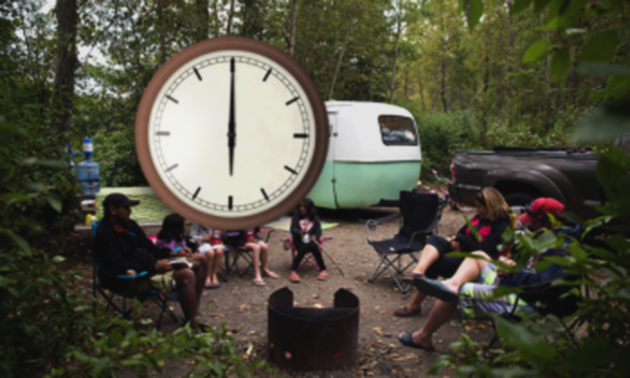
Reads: 6,00
